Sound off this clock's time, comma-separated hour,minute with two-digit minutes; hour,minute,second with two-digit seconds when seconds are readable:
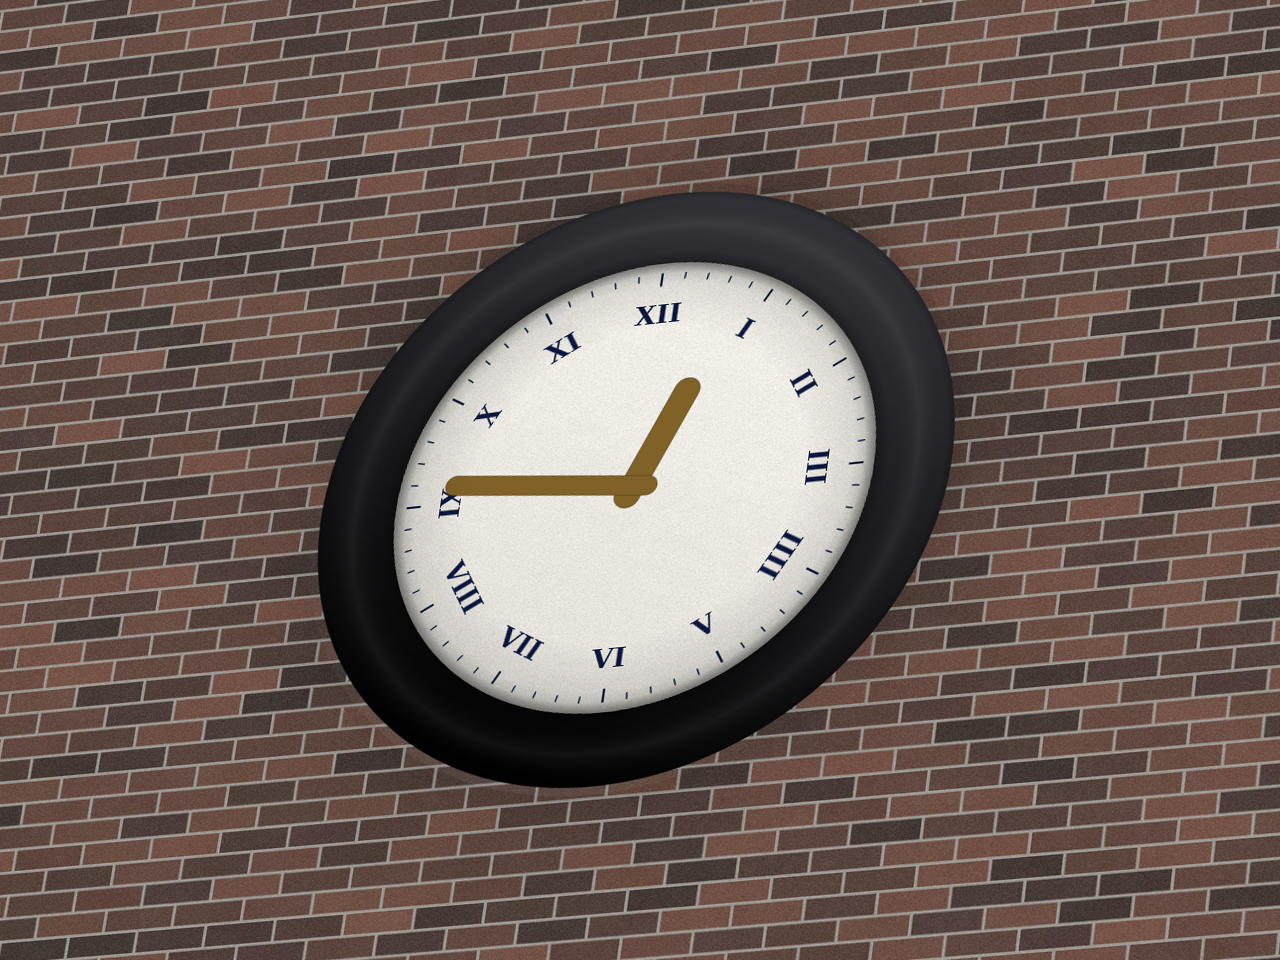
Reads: 12,46
